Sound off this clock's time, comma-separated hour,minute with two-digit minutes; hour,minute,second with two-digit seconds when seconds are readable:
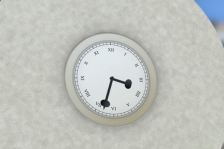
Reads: 3,33
